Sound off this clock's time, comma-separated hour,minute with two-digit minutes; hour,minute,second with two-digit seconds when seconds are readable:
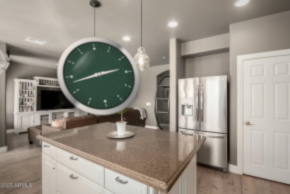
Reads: 2,43
